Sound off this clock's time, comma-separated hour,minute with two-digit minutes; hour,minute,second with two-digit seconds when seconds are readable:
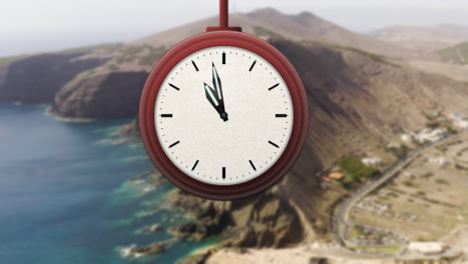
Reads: 10,58
